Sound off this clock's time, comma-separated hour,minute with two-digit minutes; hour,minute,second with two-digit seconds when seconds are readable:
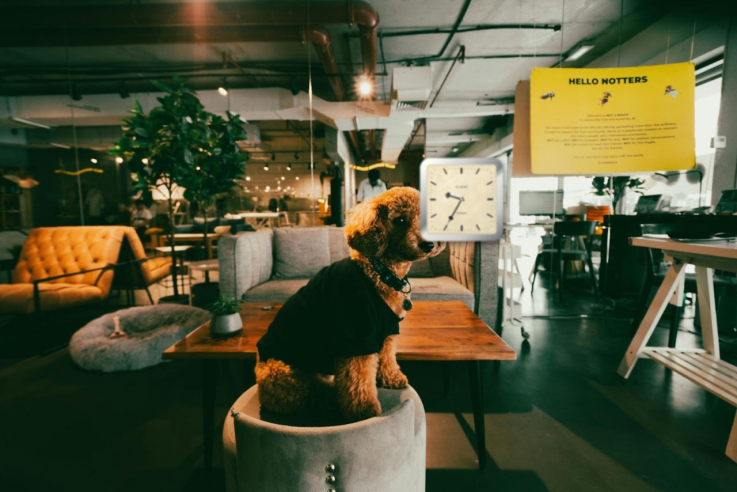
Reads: 9,35
